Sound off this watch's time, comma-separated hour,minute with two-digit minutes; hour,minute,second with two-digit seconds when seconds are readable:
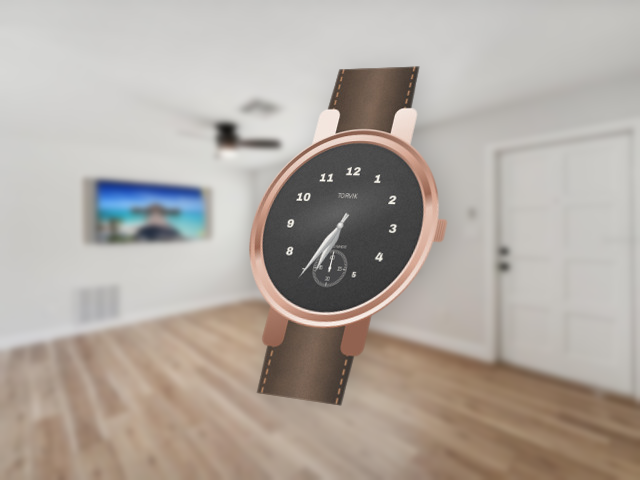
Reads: 6,35
